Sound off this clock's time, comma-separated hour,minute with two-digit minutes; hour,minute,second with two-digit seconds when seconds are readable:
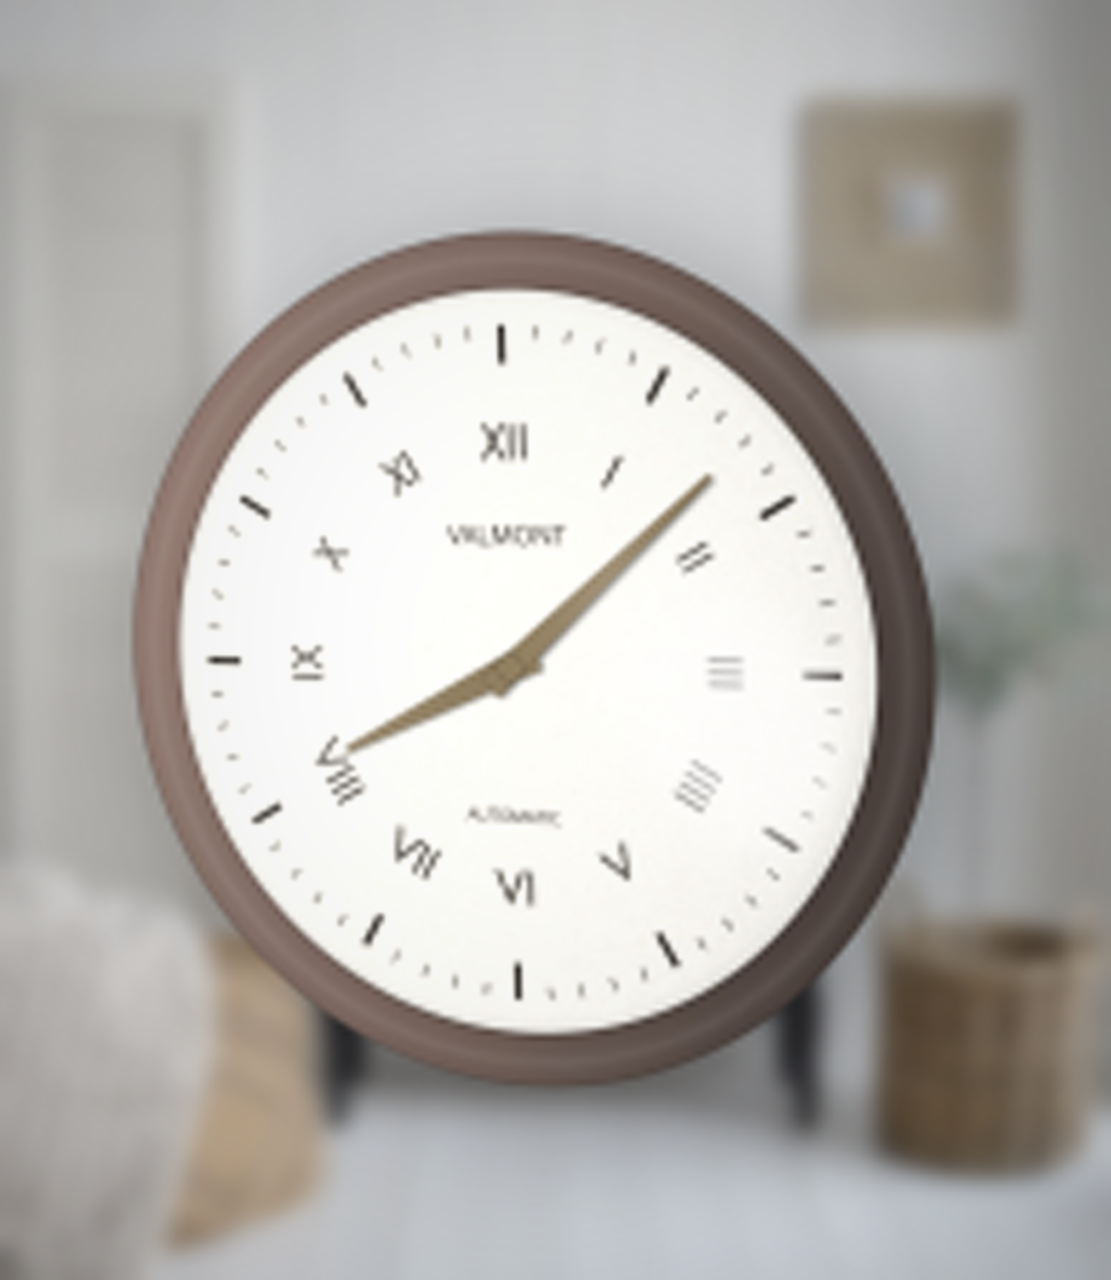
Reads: 8,08
